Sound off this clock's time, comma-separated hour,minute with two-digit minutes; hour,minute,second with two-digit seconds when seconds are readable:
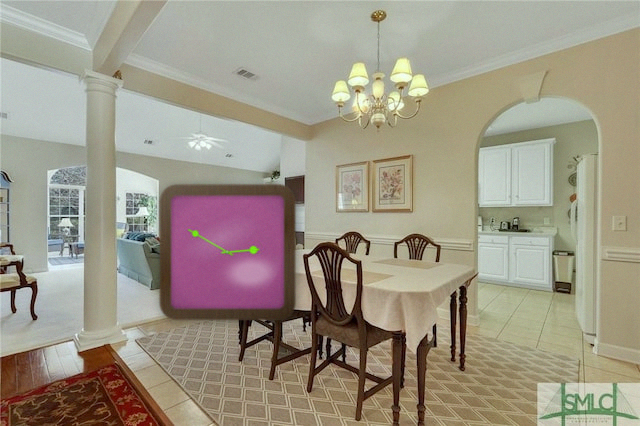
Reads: 2,50
